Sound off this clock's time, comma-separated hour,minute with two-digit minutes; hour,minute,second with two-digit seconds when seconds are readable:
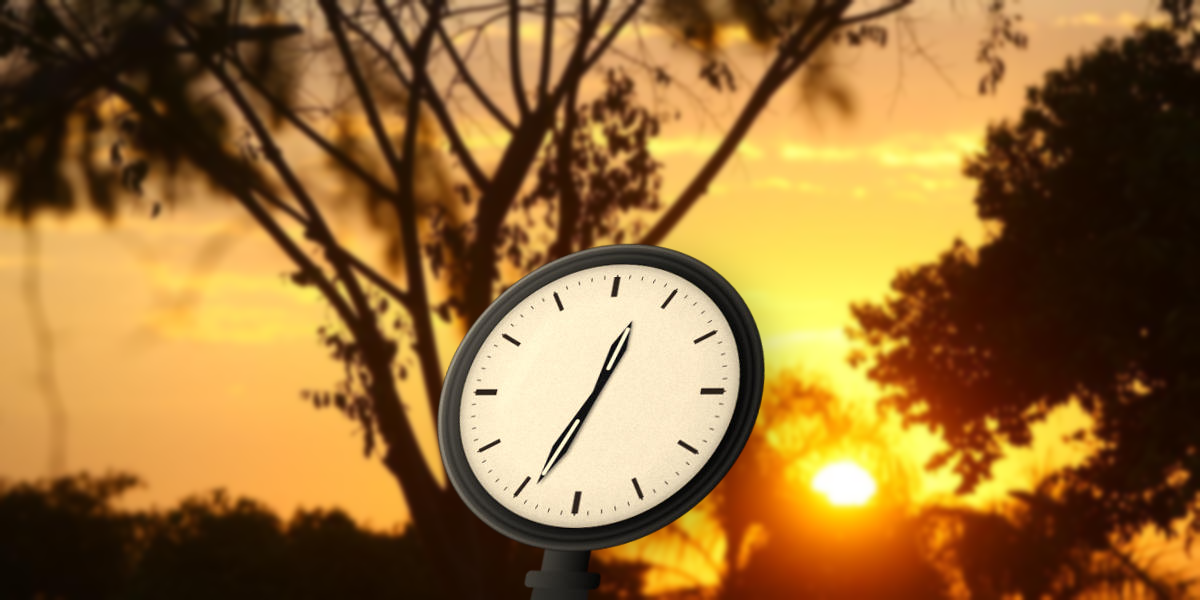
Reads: 12,34
